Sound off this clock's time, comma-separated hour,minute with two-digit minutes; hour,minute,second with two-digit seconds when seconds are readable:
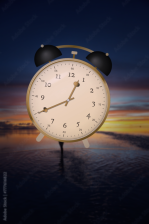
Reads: 12,40
